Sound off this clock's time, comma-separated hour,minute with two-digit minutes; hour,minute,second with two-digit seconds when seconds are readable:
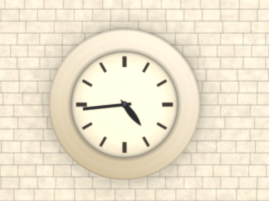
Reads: 4,44
